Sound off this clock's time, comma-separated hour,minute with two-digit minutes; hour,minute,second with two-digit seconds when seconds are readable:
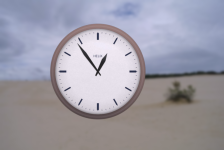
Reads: 12,54
